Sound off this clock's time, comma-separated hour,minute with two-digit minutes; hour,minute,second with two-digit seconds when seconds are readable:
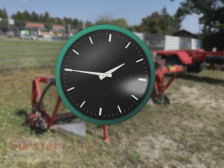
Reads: 1,45
